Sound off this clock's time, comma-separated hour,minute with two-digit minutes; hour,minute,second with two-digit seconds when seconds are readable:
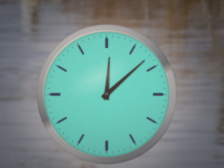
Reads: 12,08
